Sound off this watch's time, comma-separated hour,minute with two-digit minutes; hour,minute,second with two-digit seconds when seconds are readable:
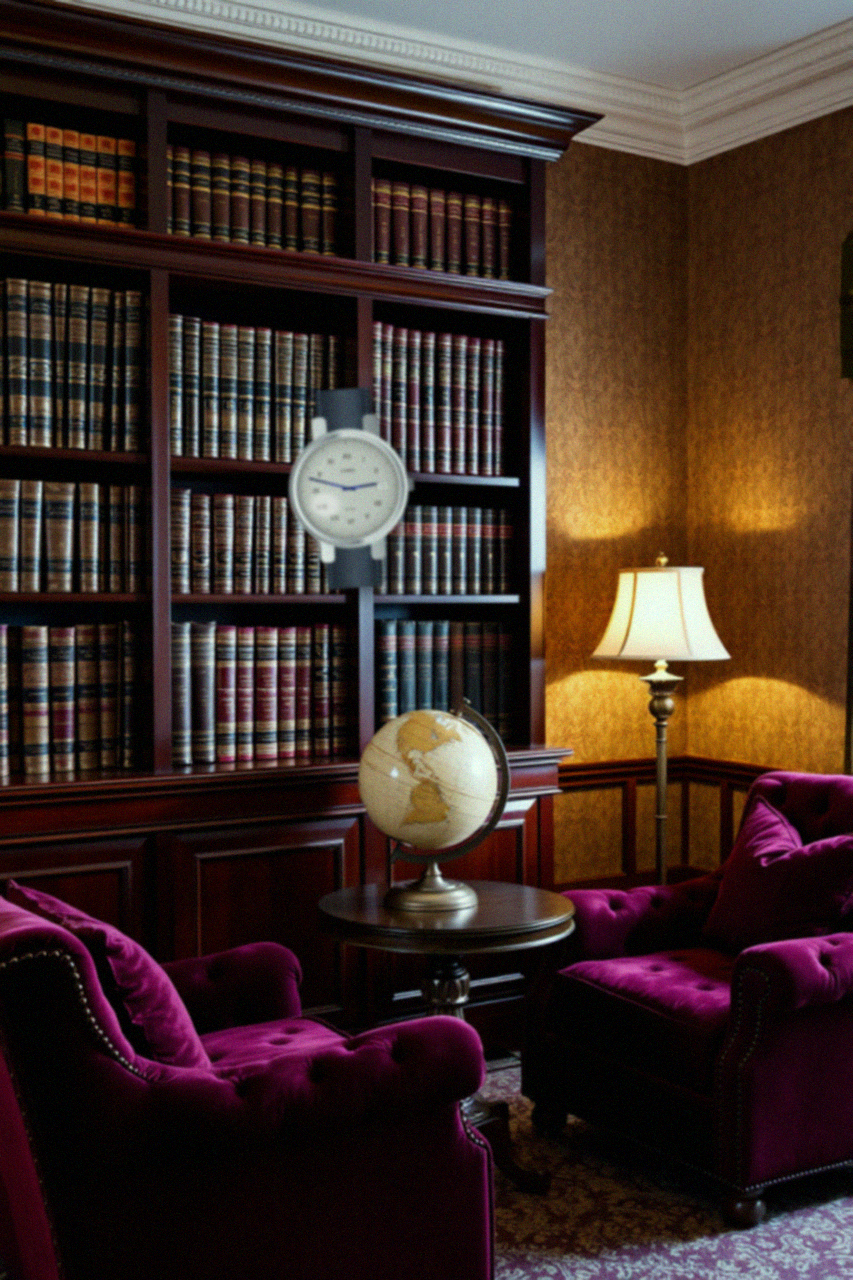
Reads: 2,48
